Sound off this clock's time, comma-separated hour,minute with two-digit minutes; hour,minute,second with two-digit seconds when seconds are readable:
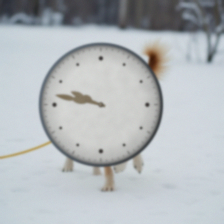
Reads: 9,47
